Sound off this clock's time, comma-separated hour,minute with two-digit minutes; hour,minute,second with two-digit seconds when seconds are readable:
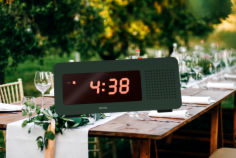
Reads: 4,38
